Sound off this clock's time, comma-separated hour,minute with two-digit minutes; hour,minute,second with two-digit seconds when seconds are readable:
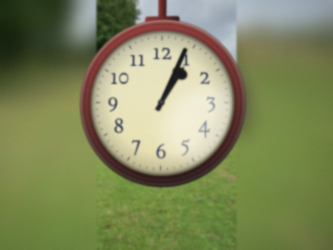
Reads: 1,04
